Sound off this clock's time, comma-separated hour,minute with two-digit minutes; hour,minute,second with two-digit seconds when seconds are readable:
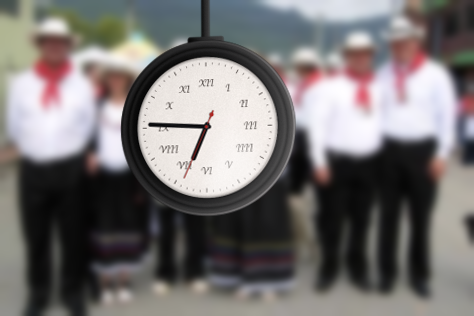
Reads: 6,45,34
